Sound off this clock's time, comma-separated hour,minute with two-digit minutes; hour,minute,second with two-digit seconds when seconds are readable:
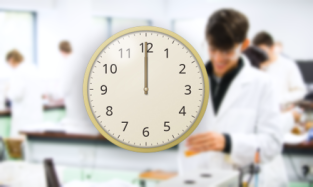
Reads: 12,00
